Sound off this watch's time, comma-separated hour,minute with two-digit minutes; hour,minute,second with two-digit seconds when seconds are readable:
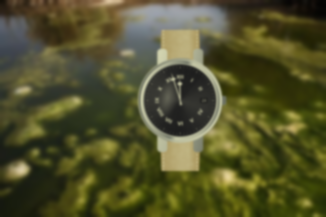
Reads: 11,57
